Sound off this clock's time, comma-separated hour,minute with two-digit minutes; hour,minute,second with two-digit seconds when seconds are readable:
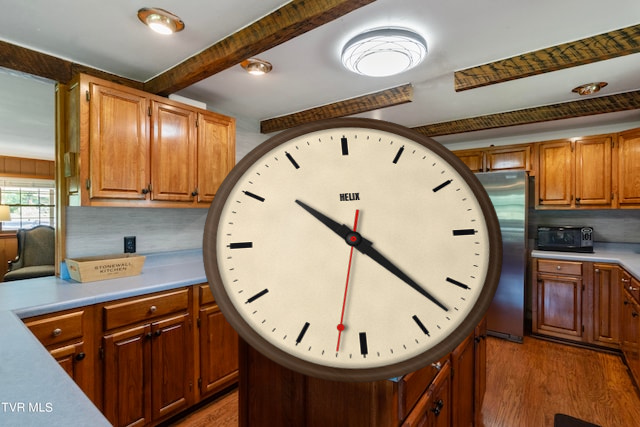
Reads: 10,22,32
